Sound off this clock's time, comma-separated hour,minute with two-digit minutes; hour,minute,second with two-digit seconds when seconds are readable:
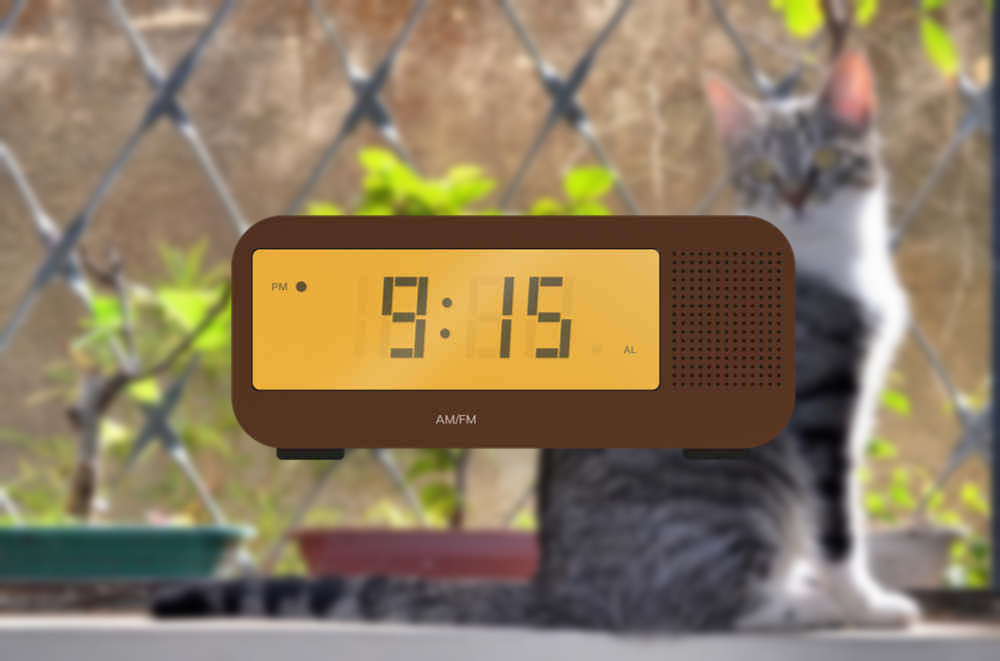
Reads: 9,15
